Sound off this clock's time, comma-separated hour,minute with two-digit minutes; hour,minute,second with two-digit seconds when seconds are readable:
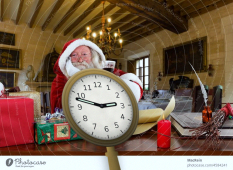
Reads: 2,48
